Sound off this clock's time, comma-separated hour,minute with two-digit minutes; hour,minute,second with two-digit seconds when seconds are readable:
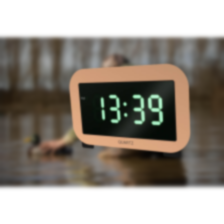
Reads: 13,39
